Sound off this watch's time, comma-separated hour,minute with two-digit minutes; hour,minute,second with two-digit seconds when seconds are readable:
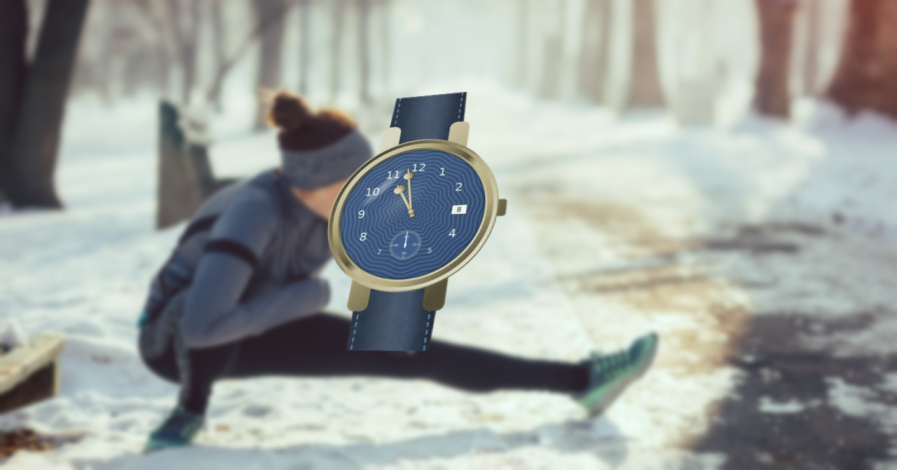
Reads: 10,58
